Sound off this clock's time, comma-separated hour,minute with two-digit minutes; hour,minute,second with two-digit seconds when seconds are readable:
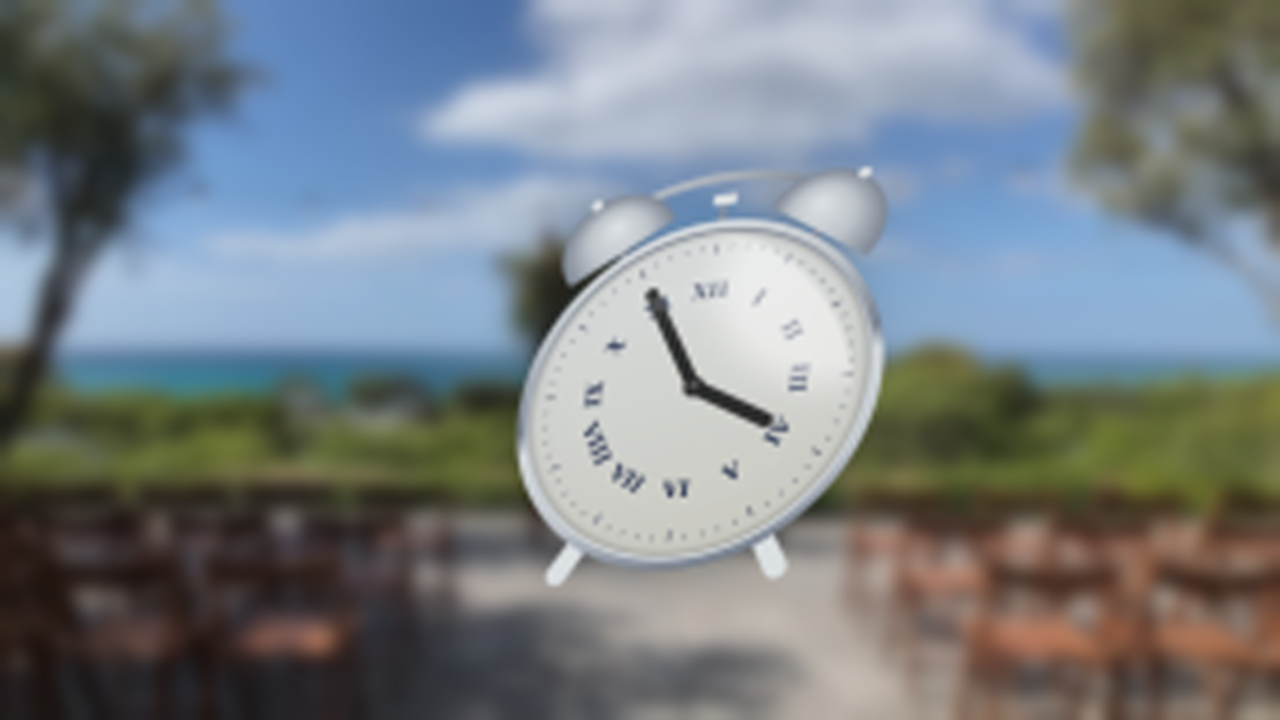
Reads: 3,55
